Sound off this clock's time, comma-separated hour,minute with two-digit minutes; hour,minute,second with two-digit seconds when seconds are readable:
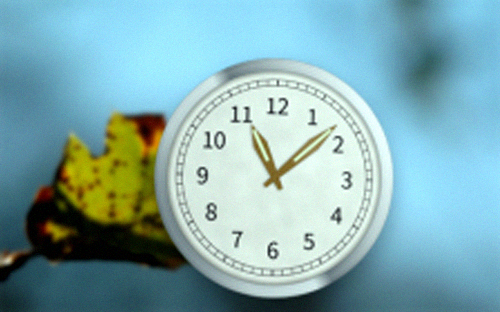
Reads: 11,08
